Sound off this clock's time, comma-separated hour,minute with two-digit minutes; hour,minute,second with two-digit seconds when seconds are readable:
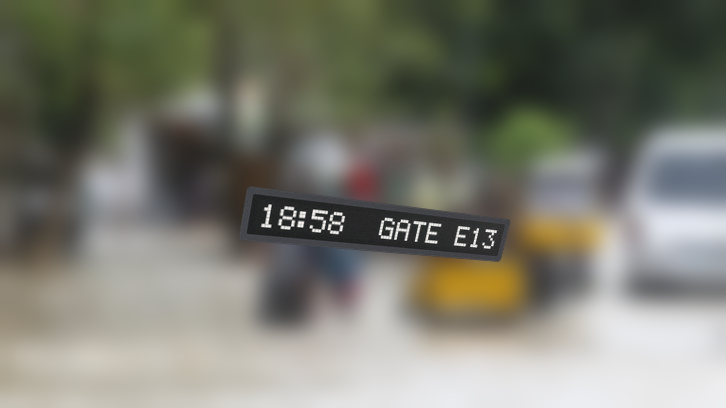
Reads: 18,58
